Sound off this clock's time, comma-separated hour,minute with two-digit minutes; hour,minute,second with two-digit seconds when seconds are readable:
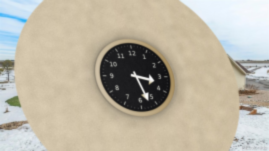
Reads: 3,27
